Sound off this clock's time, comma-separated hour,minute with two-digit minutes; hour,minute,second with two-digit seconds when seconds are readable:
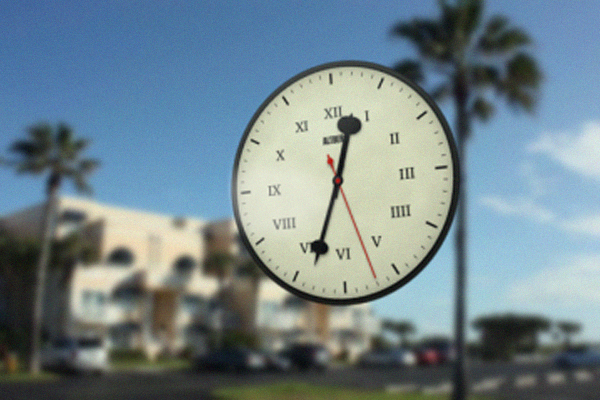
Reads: 12,33,27
